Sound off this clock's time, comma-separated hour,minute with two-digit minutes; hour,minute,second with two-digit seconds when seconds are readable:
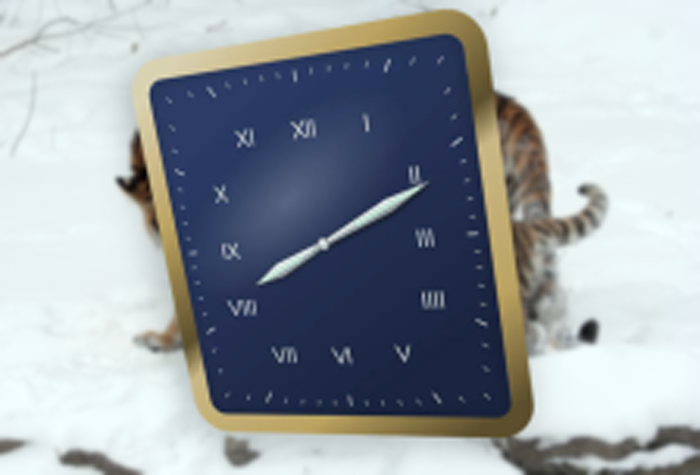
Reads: 8,11
